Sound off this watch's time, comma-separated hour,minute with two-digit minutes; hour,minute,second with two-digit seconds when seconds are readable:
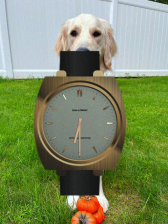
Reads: 6,30
